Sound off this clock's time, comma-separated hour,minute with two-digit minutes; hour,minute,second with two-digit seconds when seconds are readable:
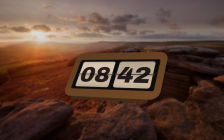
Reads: 8,42
